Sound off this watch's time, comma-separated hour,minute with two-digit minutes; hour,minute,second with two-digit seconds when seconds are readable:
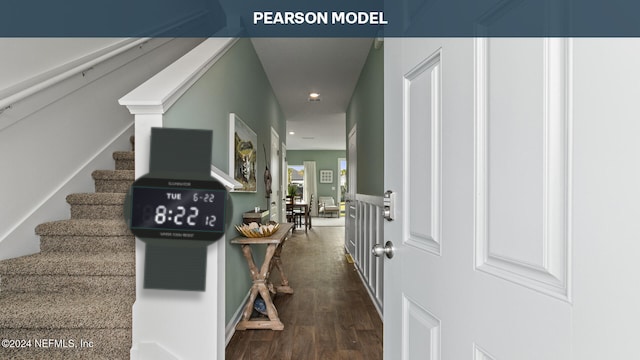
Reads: 8,22,12
